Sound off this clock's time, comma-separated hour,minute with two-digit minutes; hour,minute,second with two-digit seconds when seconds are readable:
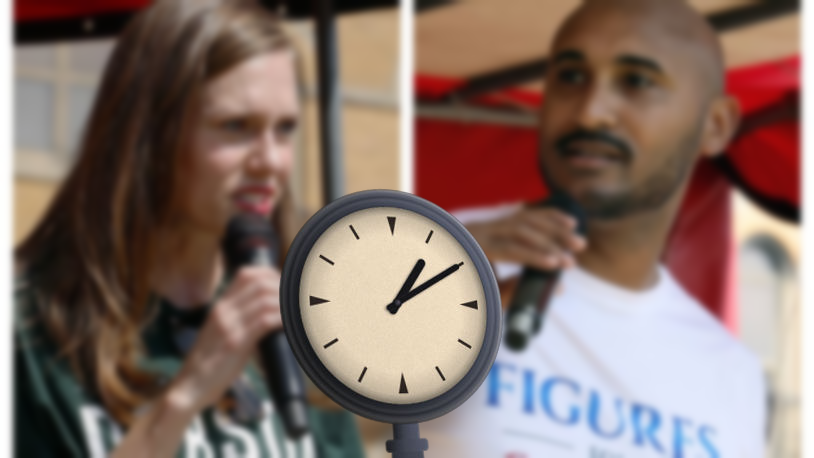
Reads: 1,10
